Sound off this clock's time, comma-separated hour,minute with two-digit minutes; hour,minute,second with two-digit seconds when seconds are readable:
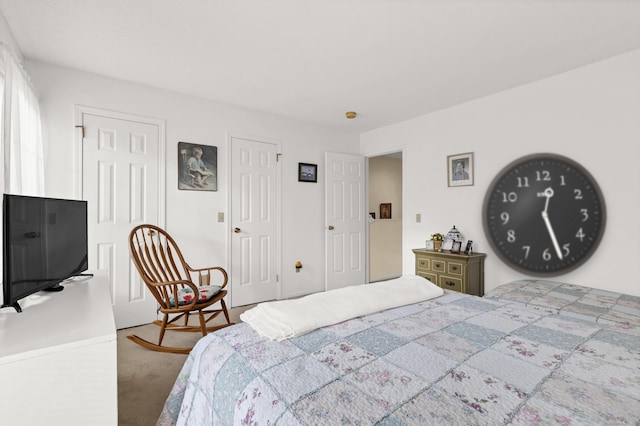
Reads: 12,27
